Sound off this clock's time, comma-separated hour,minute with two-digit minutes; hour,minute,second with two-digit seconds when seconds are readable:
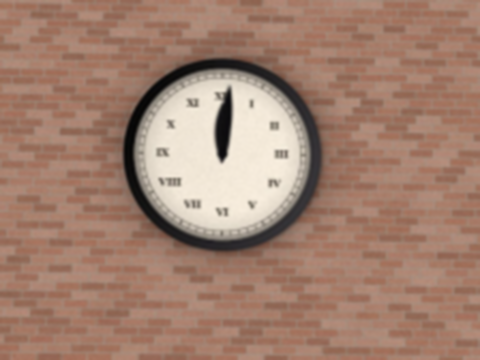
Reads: 12,01
